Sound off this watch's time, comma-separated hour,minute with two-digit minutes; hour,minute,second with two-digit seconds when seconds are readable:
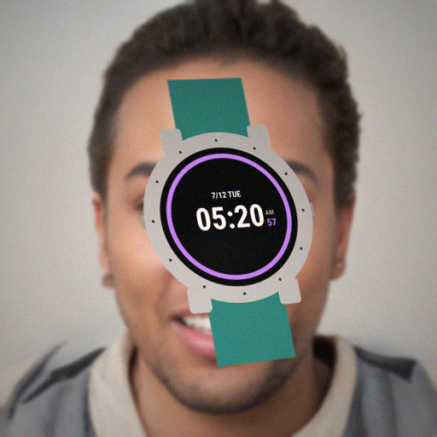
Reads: 5,20,57
